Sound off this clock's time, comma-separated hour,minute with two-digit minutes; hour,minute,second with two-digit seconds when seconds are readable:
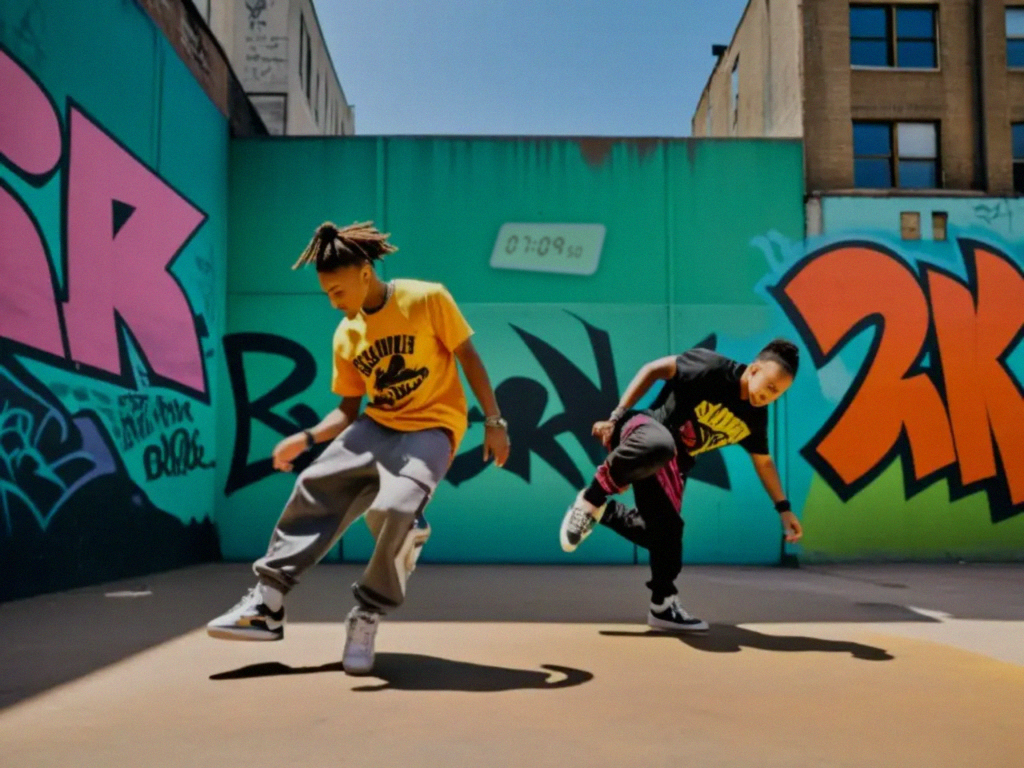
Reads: 7,09
